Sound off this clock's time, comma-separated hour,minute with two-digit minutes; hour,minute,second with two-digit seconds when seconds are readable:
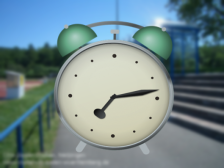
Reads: 7,13
